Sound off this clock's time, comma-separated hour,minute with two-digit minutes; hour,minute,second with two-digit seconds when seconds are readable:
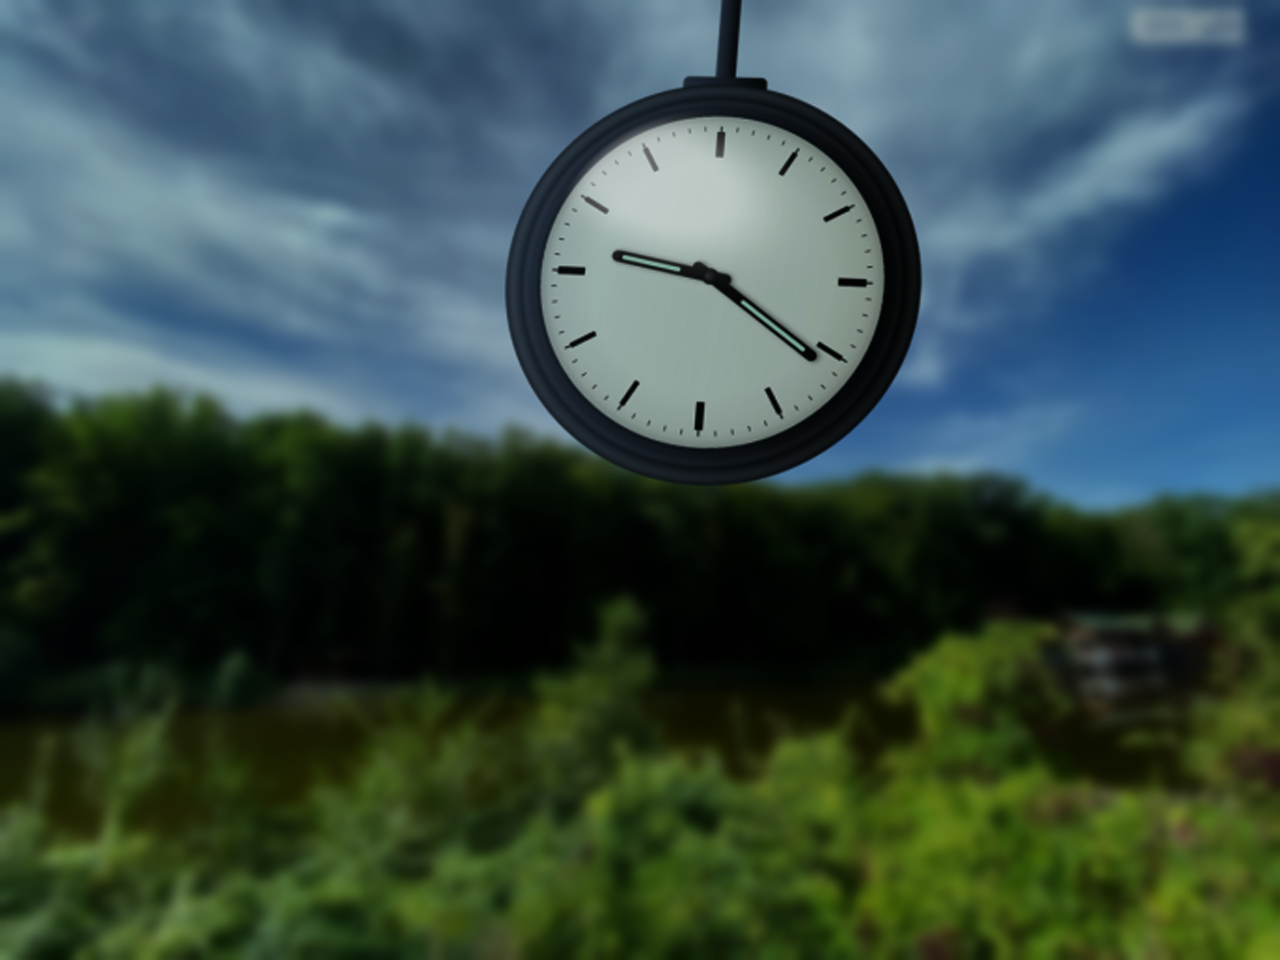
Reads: 9,21
